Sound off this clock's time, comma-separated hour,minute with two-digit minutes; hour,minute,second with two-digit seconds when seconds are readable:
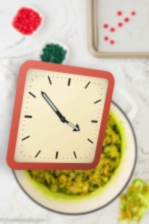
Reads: 3,52
